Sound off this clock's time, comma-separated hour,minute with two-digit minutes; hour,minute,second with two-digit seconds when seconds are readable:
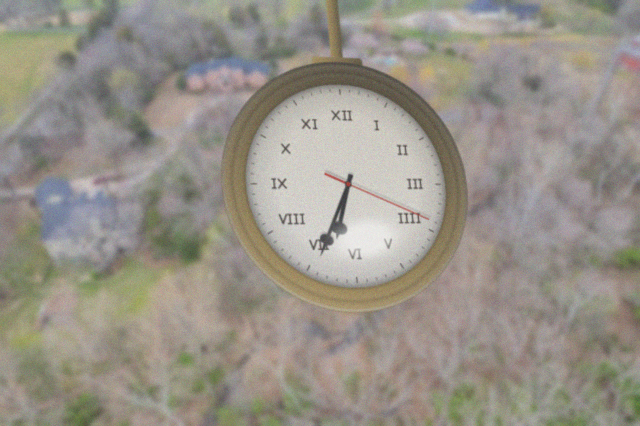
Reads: 6,34,19
